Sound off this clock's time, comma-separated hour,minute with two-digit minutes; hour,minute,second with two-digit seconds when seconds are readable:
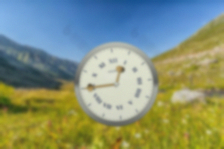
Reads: 12,45
